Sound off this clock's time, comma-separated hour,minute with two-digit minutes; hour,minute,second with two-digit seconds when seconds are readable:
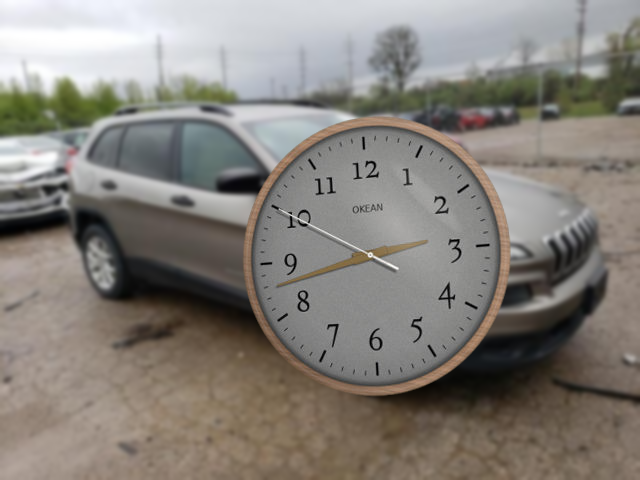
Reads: 2,42,50
